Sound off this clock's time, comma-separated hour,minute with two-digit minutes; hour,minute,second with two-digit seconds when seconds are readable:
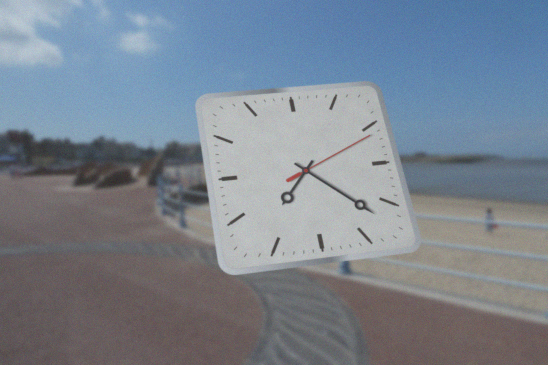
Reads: 7,22,11
